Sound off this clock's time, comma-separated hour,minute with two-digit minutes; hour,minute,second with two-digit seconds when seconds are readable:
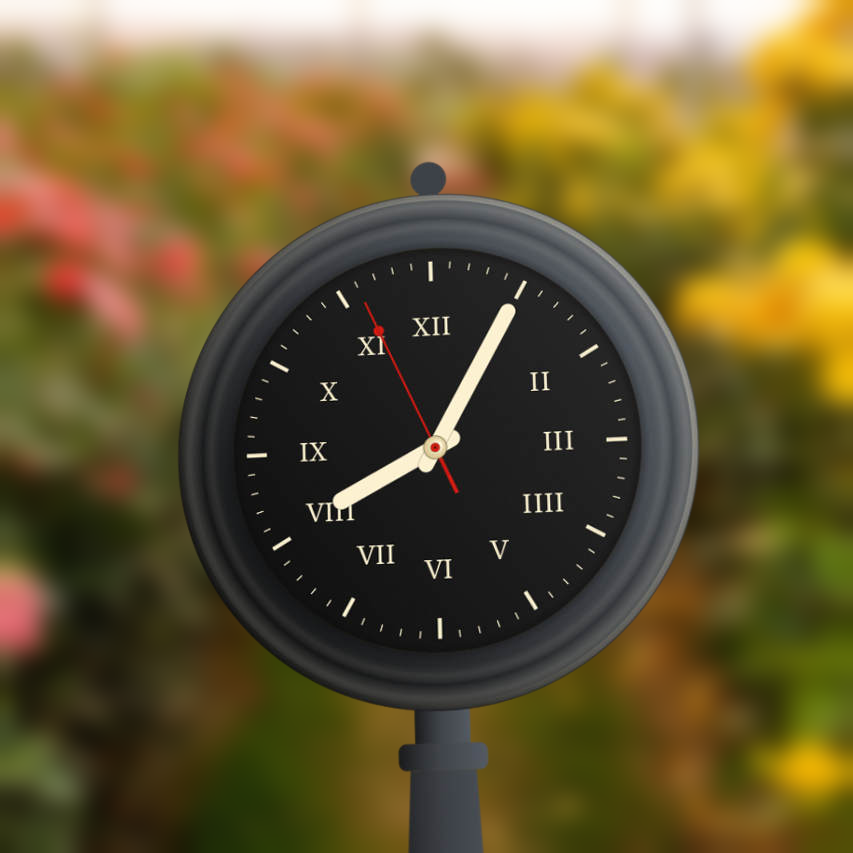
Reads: 8,04,56
